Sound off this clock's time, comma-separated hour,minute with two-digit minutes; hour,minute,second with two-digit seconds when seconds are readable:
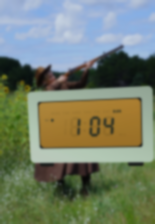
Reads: 1,04
